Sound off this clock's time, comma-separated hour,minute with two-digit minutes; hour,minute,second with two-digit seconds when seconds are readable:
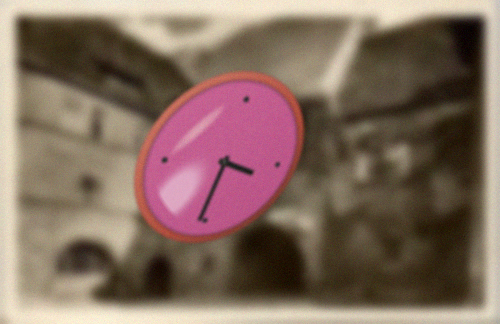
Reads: 3,31
